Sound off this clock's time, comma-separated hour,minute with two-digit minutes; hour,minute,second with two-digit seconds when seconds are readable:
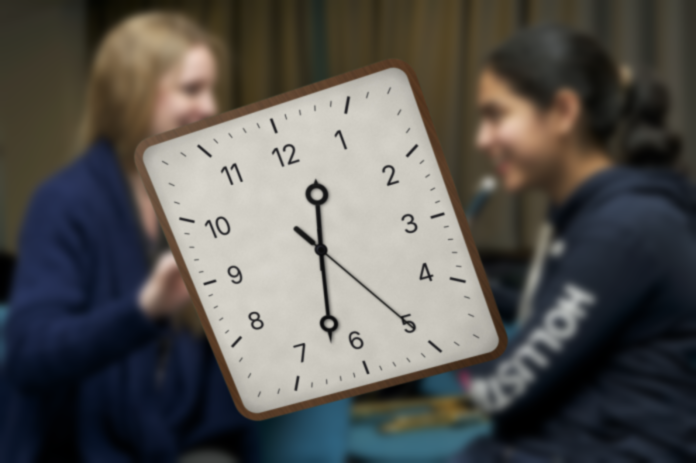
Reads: 12,32,25
